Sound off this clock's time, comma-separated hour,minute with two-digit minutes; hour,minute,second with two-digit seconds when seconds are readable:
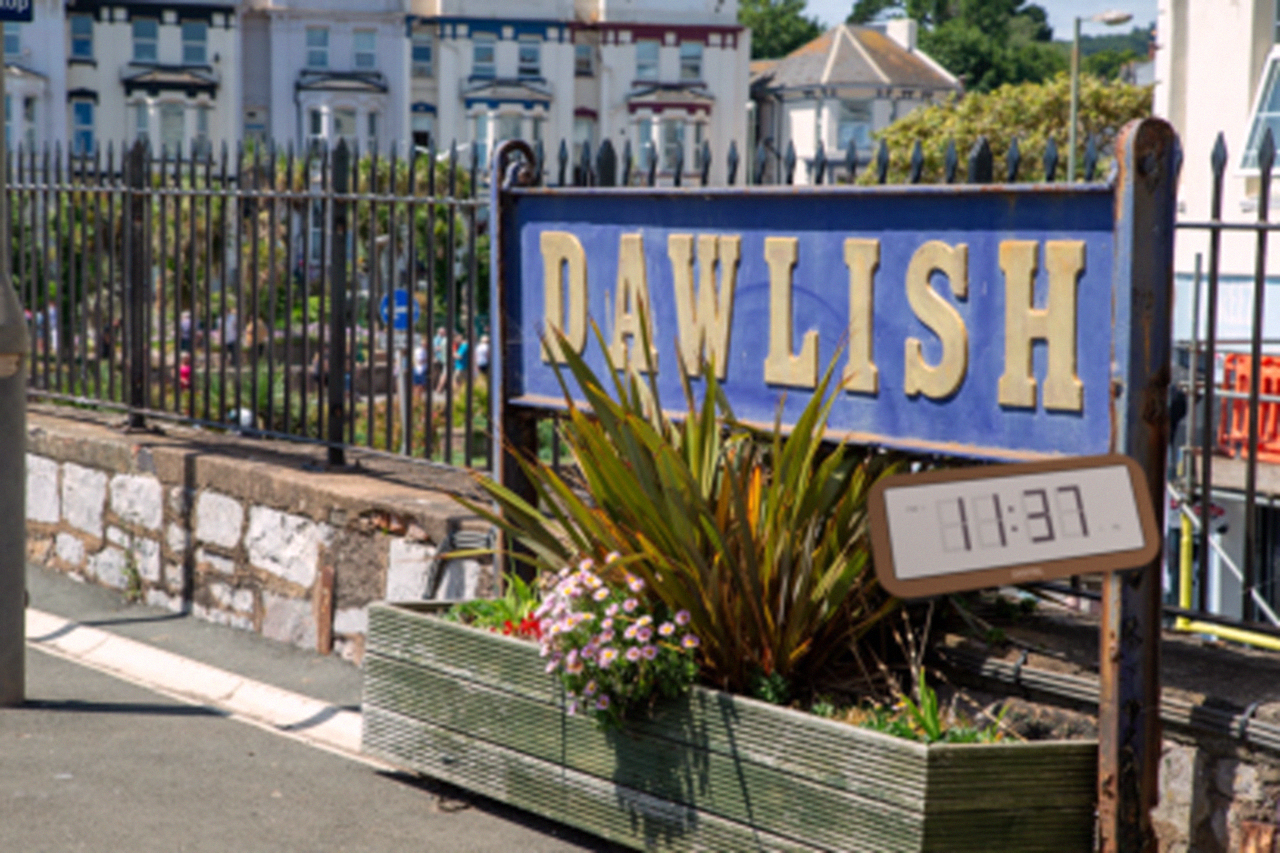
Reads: 11,37
